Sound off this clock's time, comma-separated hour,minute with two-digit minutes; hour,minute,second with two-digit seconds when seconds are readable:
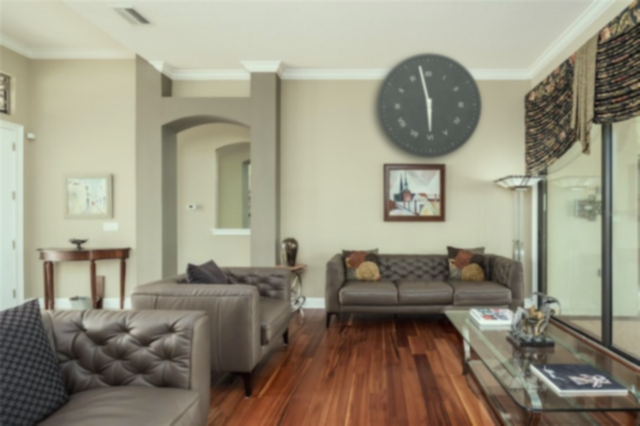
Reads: 5,58
